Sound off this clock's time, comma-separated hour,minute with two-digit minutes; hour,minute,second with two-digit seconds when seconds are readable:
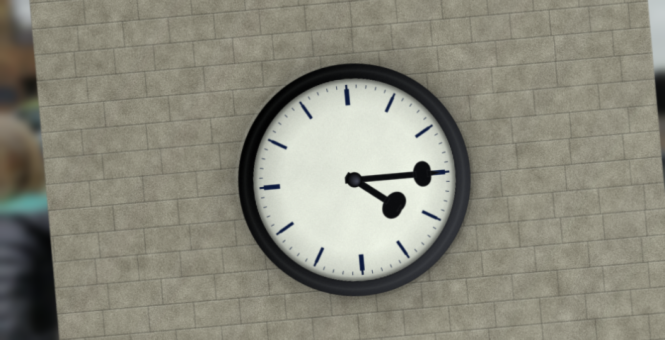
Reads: 4,15
